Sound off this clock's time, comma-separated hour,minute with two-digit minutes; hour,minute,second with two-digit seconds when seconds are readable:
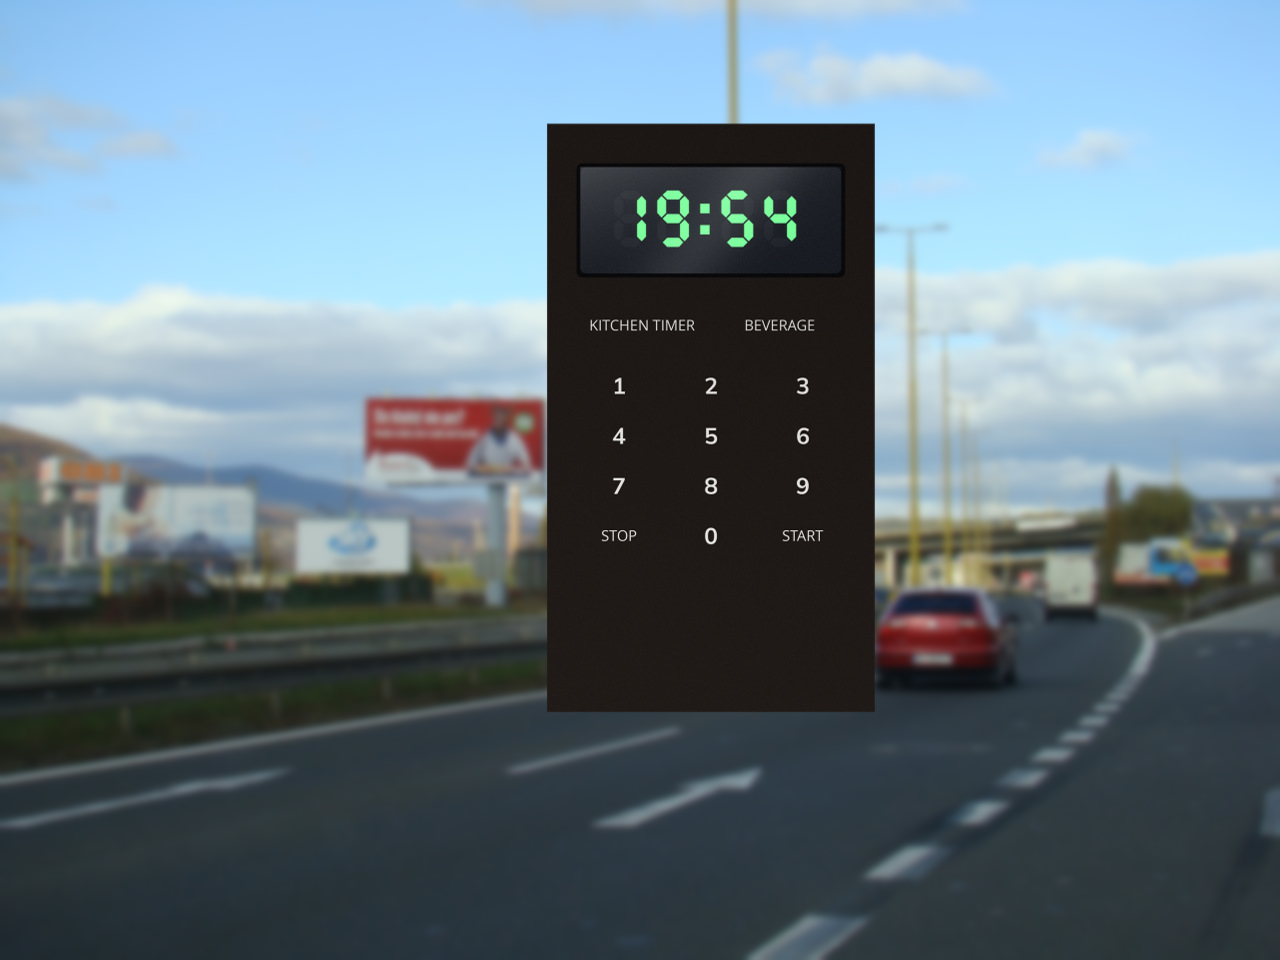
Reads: 19,54
